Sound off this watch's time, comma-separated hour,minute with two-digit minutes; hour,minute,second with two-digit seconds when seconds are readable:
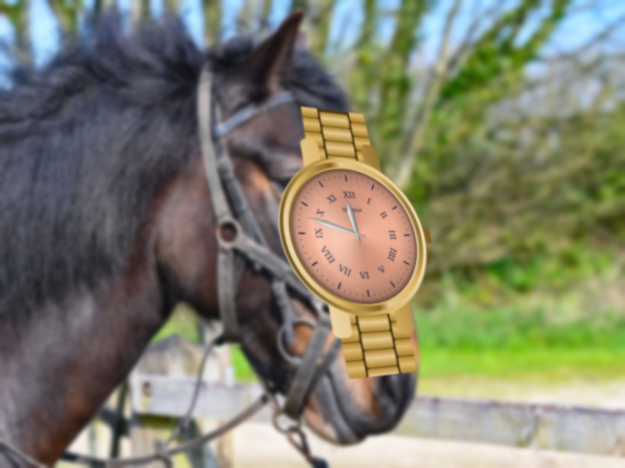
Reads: 11,48
